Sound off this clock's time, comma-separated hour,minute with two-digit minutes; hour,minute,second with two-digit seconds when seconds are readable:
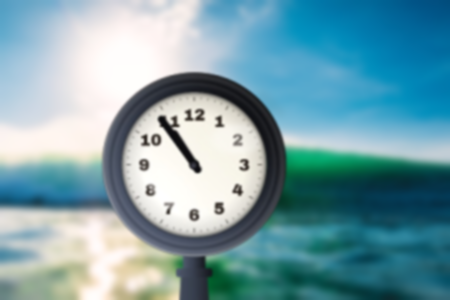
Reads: 10,54
